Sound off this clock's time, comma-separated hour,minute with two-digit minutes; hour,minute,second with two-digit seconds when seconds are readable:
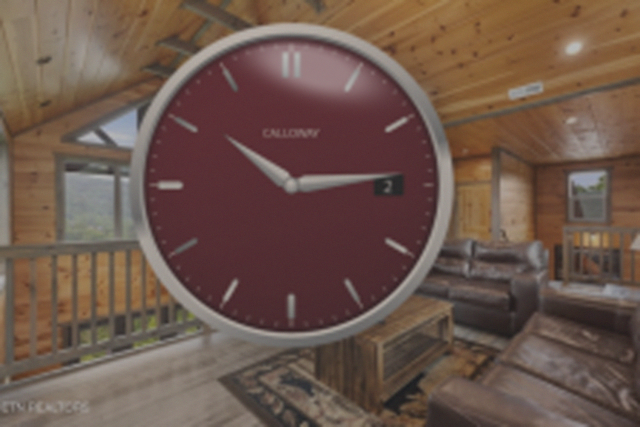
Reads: 10,14
